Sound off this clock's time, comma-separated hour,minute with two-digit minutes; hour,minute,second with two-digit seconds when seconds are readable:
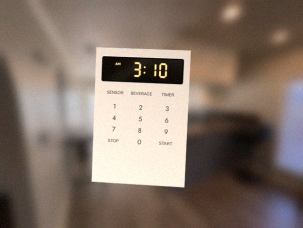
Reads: 3,10
